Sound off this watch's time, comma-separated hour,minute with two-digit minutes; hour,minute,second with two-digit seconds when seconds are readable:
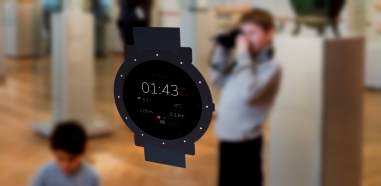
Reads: 1,43
